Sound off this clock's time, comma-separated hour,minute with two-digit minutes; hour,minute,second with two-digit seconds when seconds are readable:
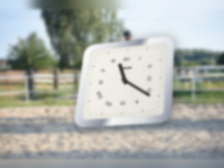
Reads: 11,21
